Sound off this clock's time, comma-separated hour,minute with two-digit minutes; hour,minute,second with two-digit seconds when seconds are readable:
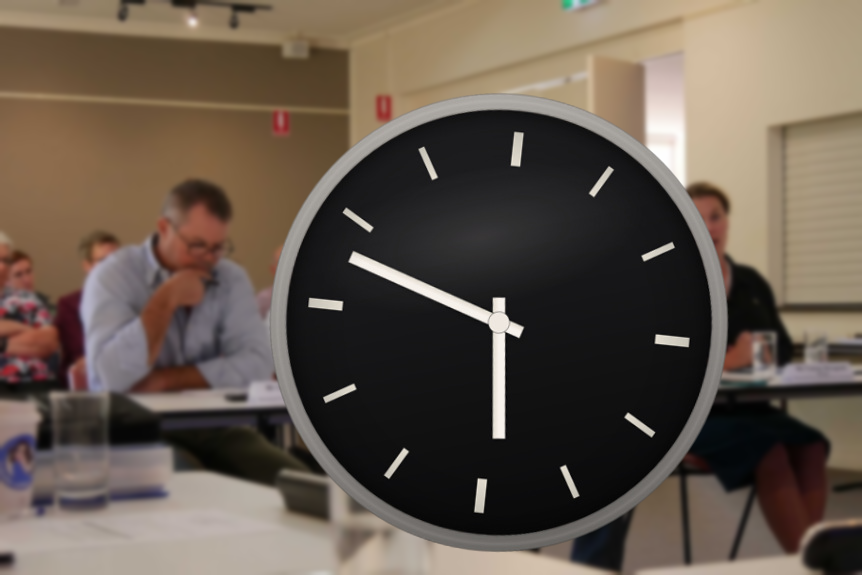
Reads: 5,48
